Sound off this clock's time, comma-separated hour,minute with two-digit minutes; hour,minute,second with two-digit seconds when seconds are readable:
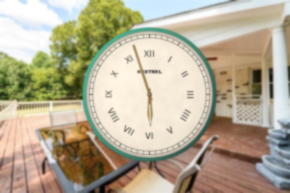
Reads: 5,57
